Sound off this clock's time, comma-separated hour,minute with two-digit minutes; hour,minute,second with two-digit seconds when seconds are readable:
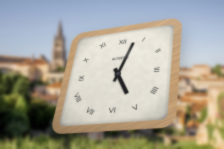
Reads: 5,03
